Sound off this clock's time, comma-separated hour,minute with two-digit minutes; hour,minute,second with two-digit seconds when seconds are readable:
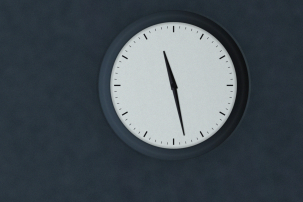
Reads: 11,28
